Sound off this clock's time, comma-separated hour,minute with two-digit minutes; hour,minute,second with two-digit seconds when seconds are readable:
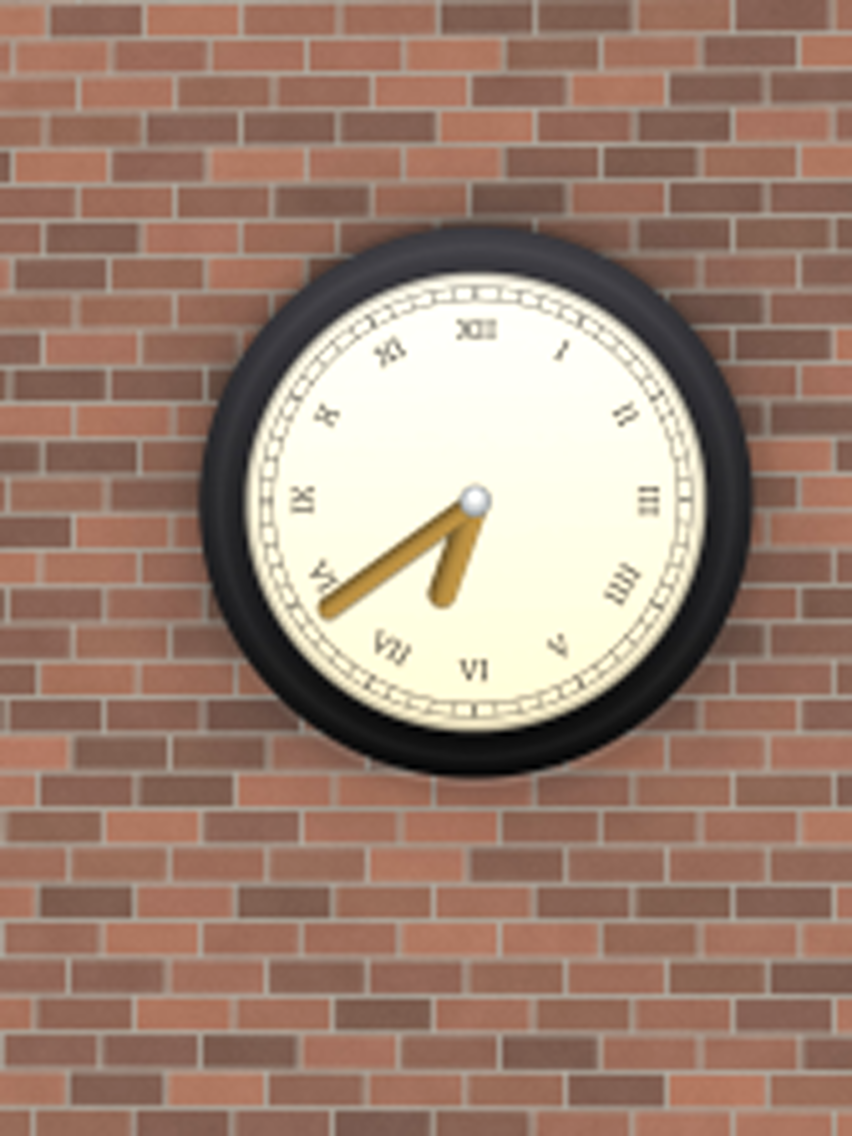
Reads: 6,39
